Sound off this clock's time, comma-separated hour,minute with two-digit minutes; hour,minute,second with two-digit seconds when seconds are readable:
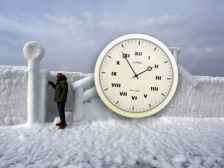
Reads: 1,54
